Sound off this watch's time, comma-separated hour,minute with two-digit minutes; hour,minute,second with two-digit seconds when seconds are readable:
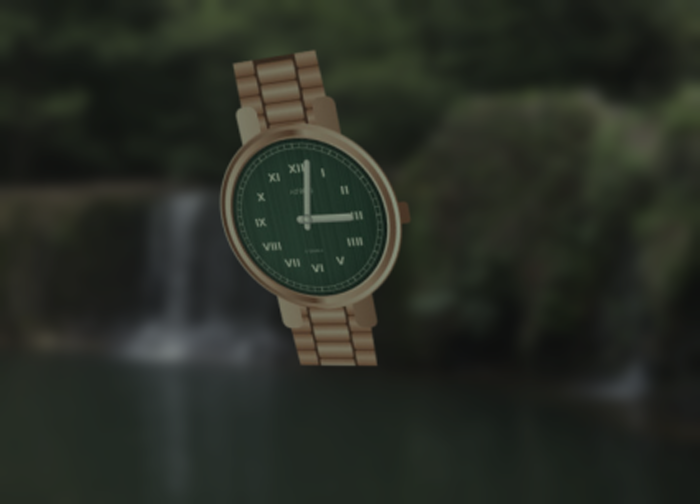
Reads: 3,02
